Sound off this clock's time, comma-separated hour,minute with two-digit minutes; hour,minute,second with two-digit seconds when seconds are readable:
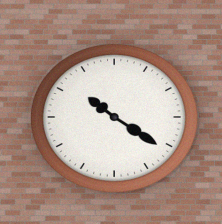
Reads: 10,21
